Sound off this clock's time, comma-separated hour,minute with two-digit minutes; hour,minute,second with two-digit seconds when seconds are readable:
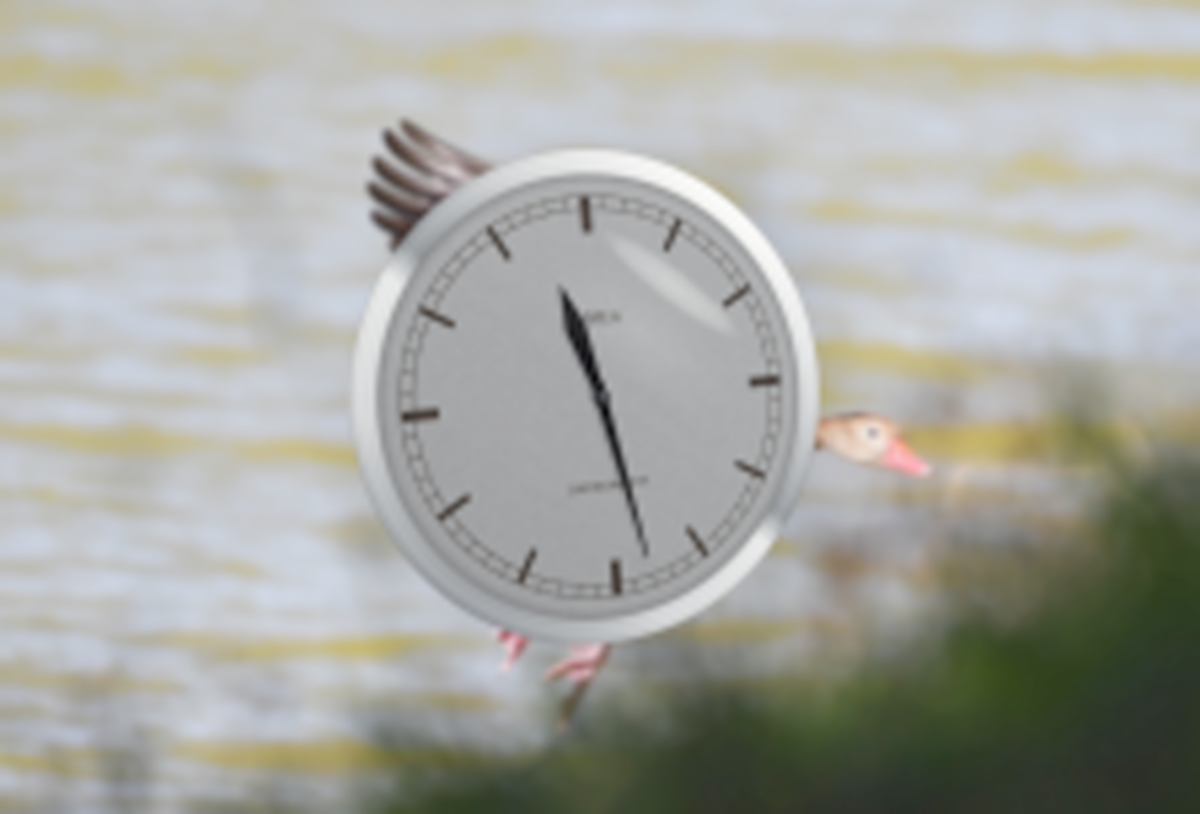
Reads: 11,28
